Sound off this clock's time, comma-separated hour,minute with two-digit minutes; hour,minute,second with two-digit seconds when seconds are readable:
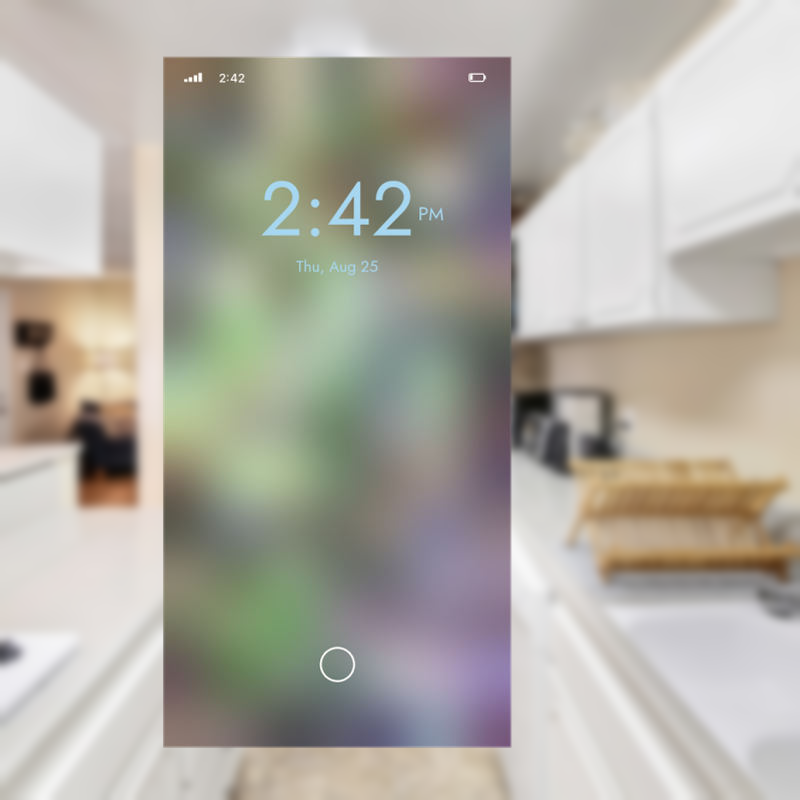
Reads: 2,42
